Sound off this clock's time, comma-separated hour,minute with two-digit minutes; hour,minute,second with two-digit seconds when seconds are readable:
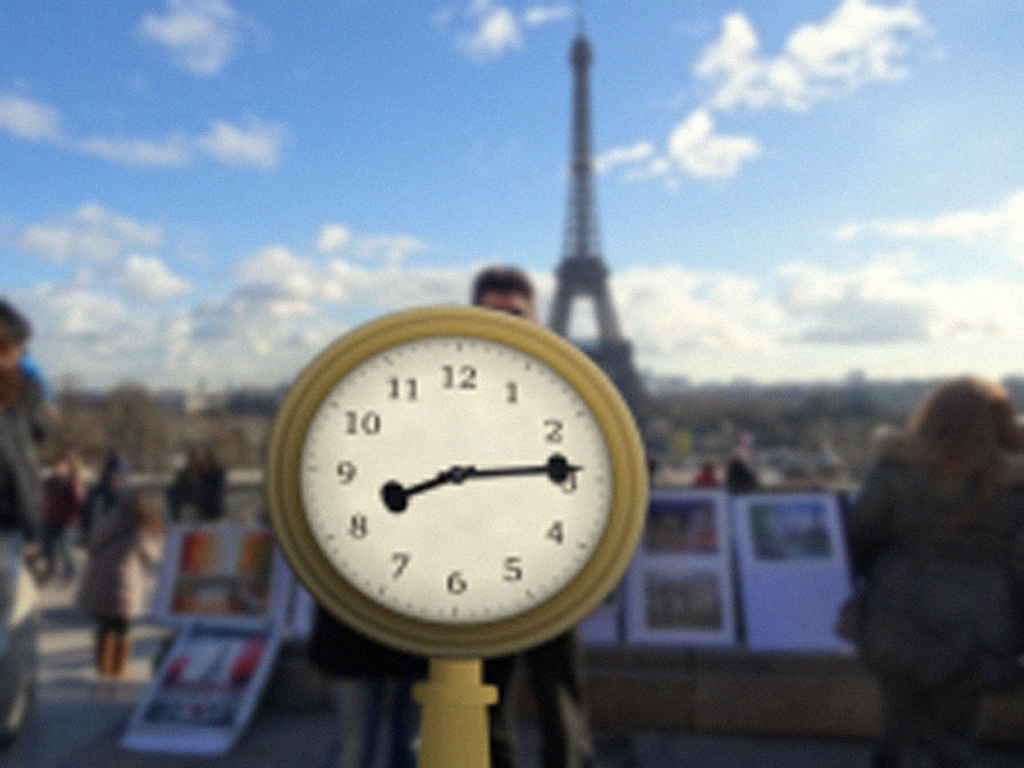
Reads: 8,14
